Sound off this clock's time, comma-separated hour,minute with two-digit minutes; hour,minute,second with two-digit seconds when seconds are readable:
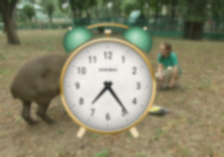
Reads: 7,24
